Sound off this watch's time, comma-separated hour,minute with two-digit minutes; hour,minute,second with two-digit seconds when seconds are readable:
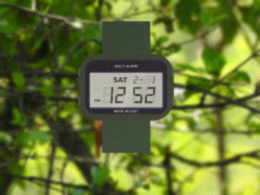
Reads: 12,52
